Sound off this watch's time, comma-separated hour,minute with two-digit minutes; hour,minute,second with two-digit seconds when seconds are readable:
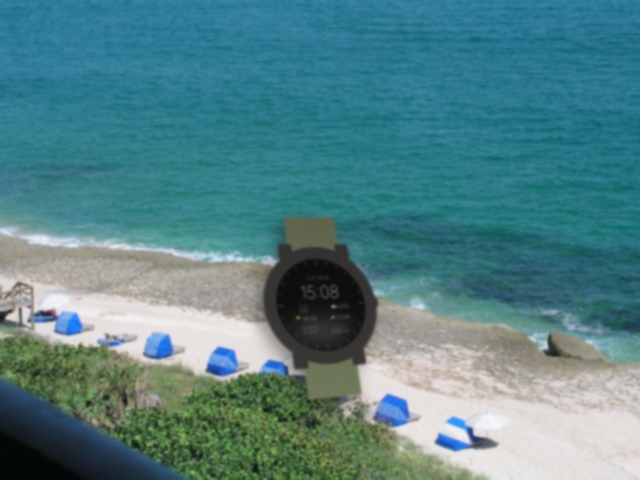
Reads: 15,08
